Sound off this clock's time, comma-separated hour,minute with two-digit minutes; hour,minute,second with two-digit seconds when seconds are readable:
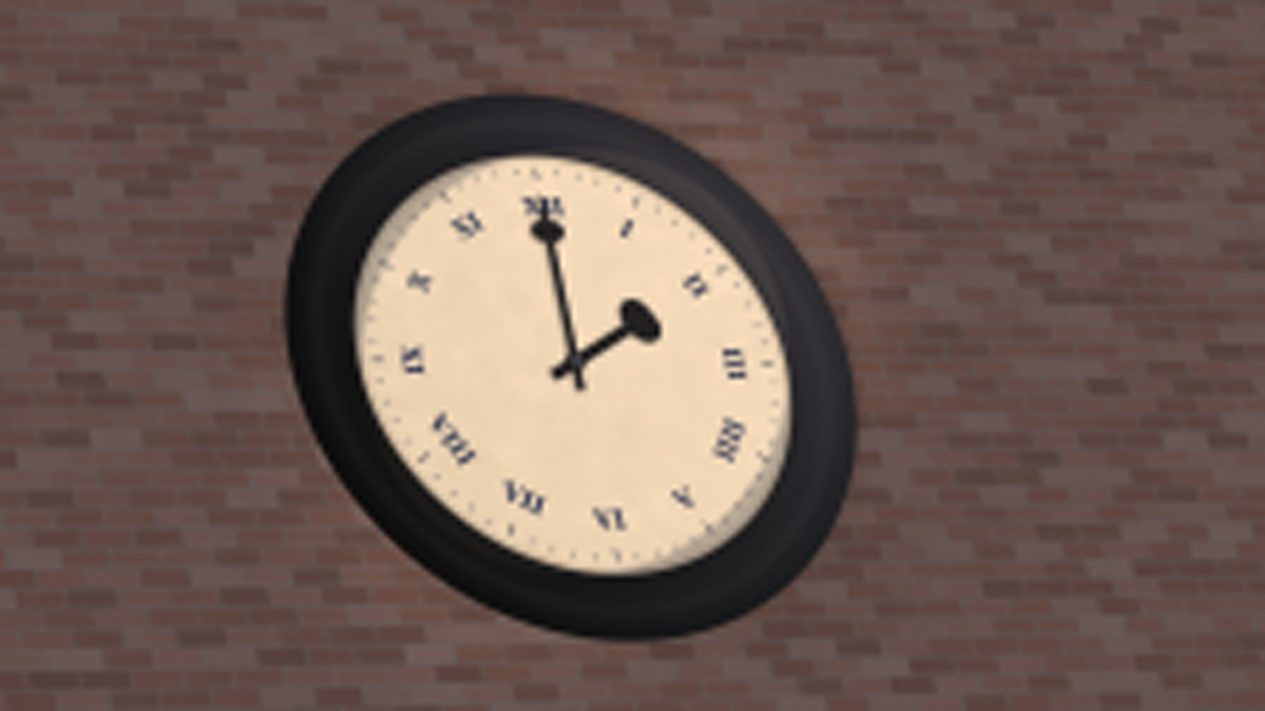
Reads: 2,00
